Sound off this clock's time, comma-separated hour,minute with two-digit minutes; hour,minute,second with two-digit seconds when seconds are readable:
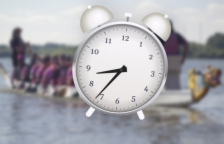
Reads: 8,36
